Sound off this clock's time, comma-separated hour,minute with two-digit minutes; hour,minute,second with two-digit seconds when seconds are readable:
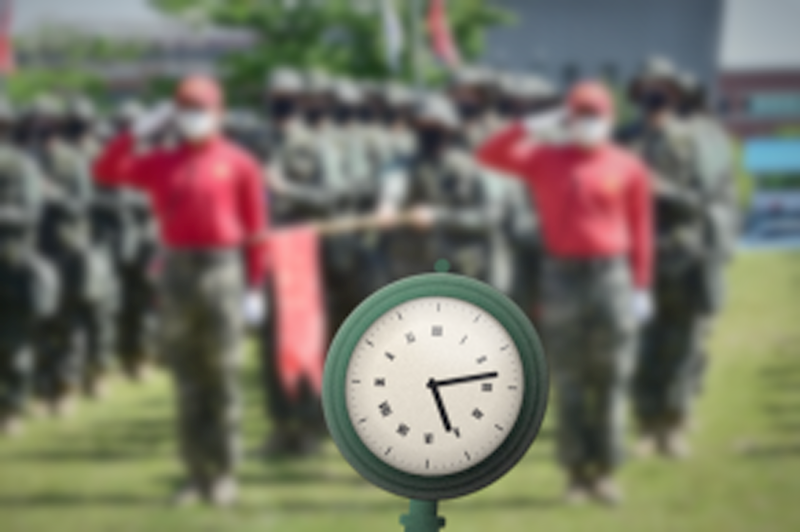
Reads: 5,13
